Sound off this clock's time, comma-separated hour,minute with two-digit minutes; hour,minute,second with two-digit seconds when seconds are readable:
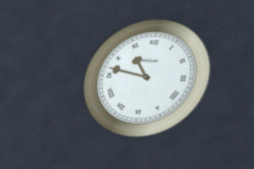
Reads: 10,47
